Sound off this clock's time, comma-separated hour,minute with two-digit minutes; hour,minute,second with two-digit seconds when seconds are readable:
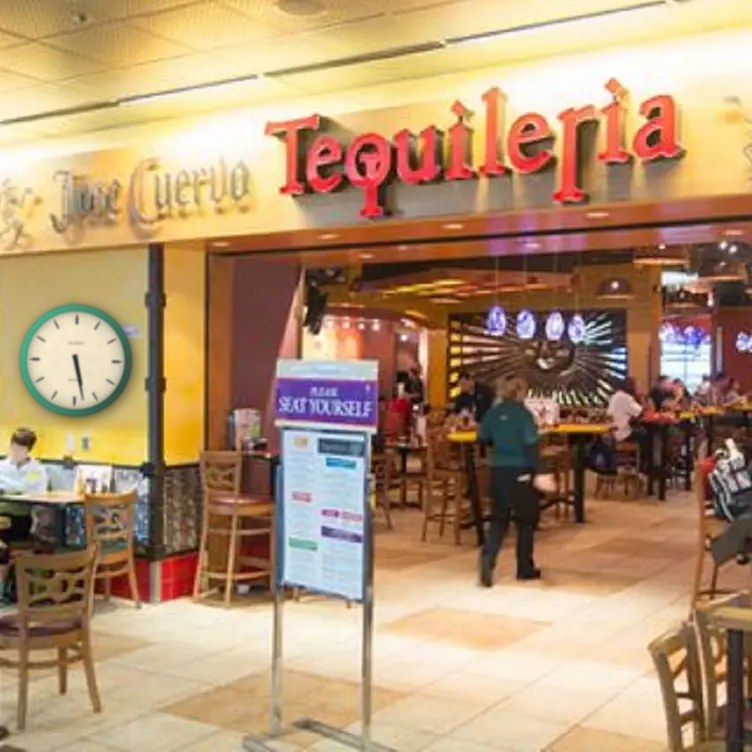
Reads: 5,28
